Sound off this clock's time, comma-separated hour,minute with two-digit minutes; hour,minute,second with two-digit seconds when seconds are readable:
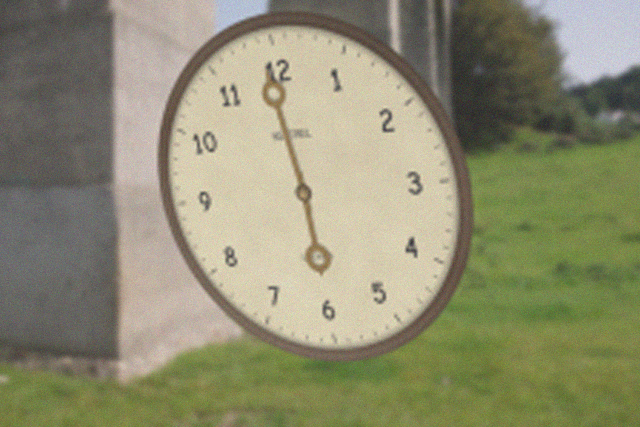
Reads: 5,59
